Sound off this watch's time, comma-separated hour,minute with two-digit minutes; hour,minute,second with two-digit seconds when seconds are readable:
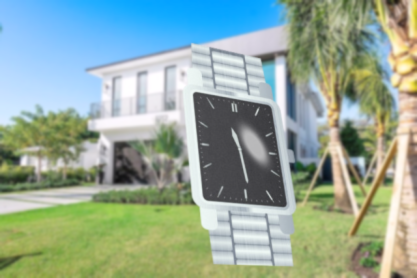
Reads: 11,29
